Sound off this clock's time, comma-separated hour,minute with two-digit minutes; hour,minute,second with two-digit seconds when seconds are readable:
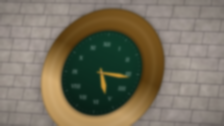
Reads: 5,16
